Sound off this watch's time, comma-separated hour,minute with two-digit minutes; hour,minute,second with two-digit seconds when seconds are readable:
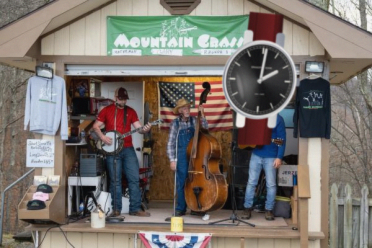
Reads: 2,01
